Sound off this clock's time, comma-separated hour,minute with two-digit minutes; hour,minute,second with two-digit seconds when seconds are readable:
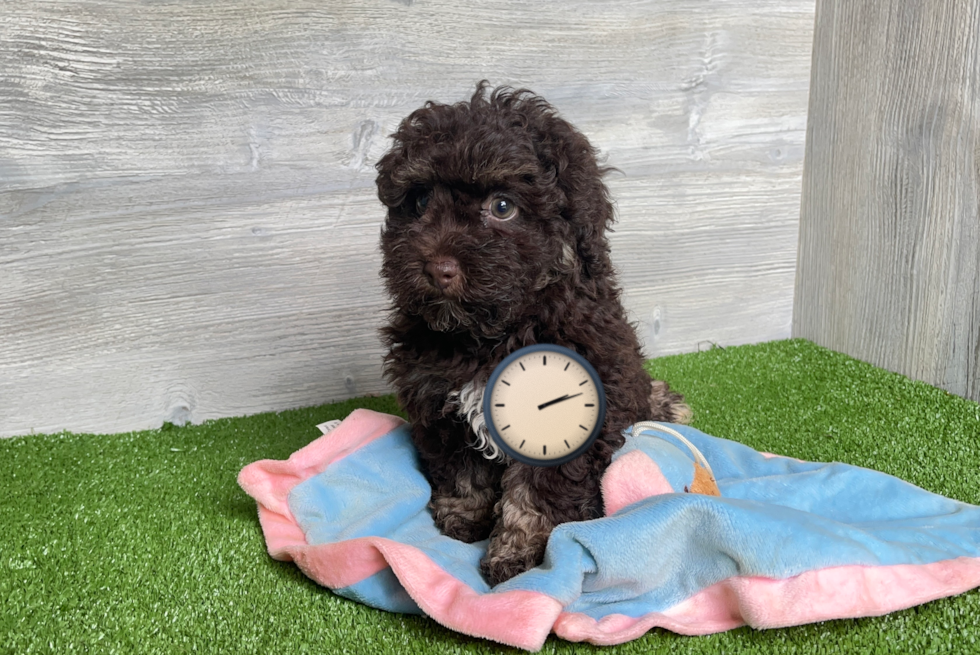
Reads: 2,12
